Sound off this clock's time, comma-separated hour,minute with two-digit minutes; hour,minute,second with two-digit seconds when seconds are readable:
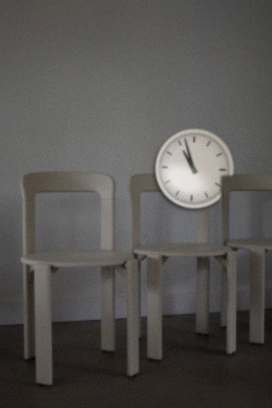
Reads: 10,57
